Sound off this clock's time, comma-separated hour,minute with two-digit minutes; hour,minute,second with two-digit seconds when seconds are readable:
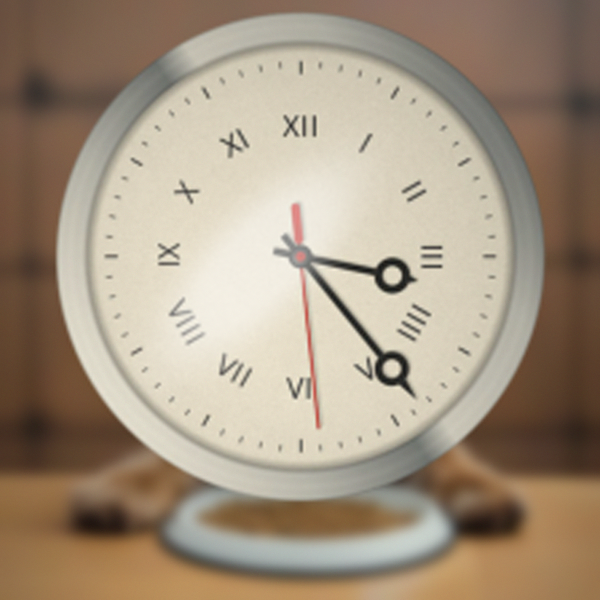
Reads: 3,23,29
